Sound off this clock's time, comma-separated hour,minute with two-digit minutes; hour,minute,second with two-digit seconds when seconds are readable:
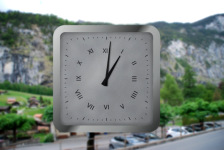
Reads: 1,01
